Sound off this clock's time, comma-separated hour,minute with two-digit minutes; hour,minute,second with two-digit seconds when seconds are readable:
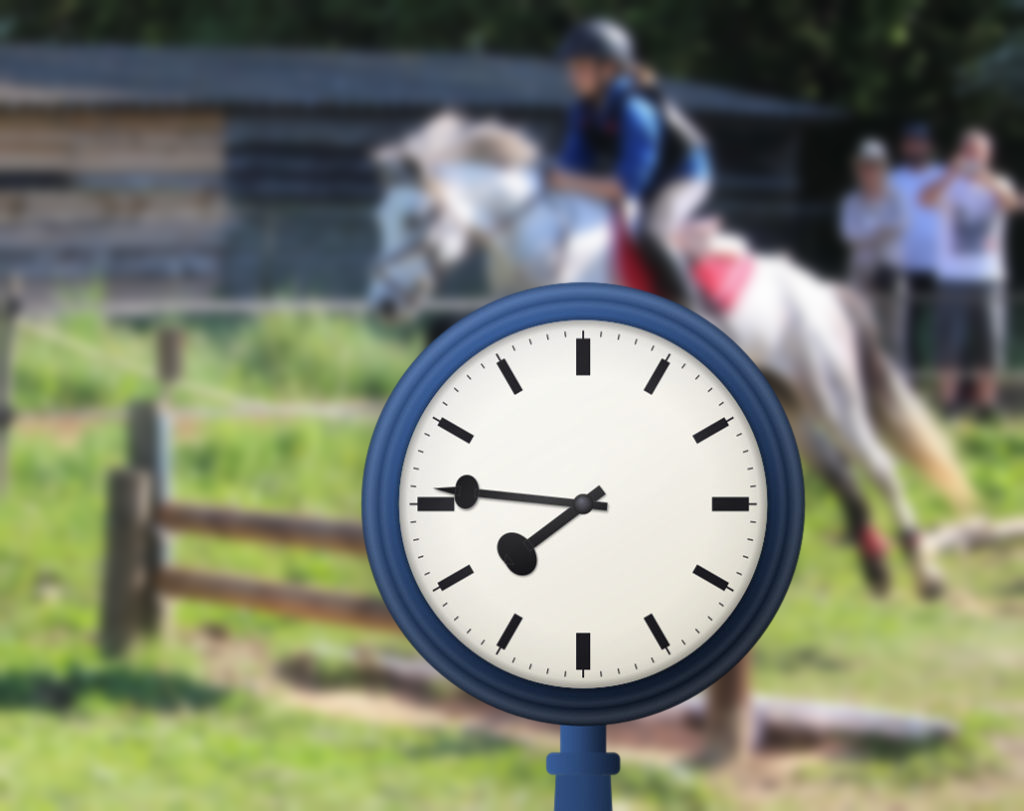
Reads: 7,46
